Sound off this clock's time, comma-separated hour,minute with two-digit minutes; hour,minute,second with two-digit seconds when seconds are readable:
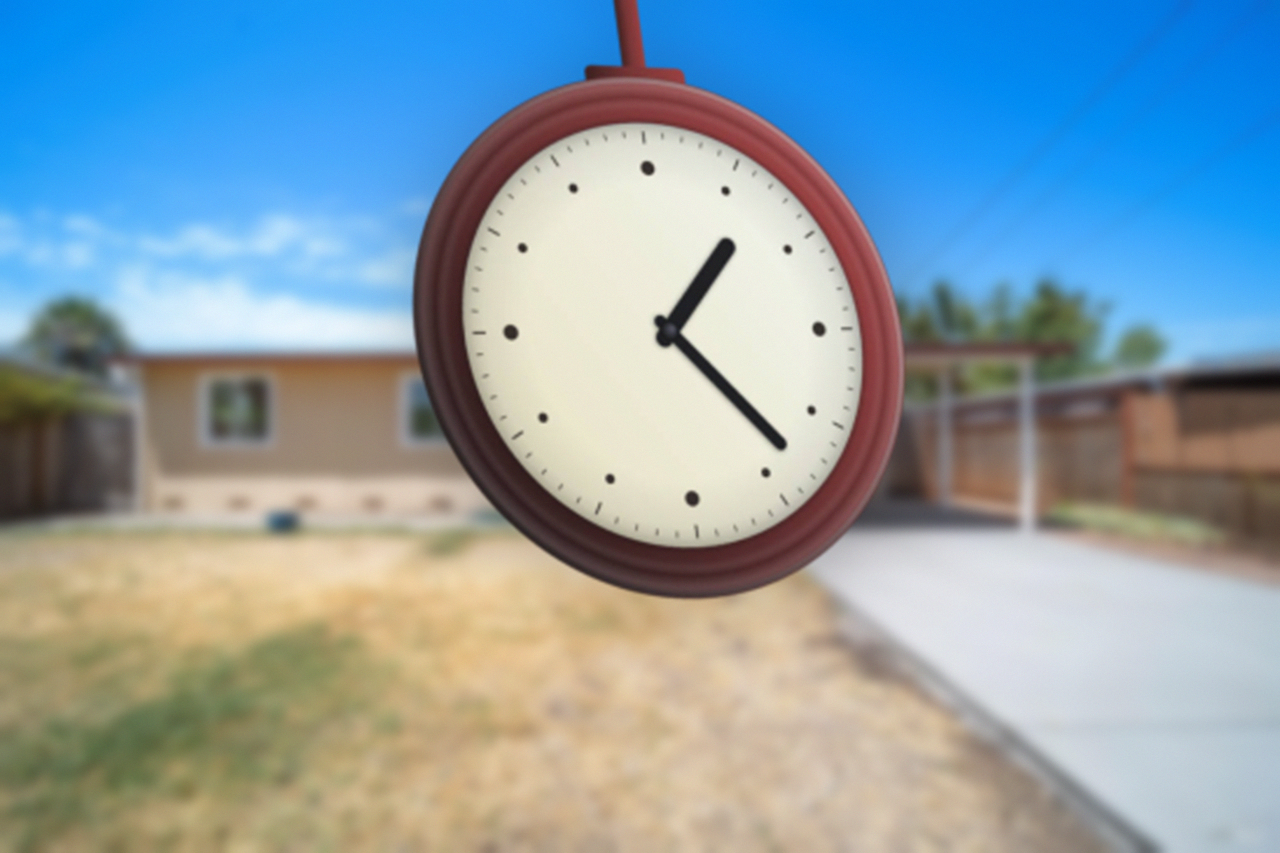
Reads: 1,23
